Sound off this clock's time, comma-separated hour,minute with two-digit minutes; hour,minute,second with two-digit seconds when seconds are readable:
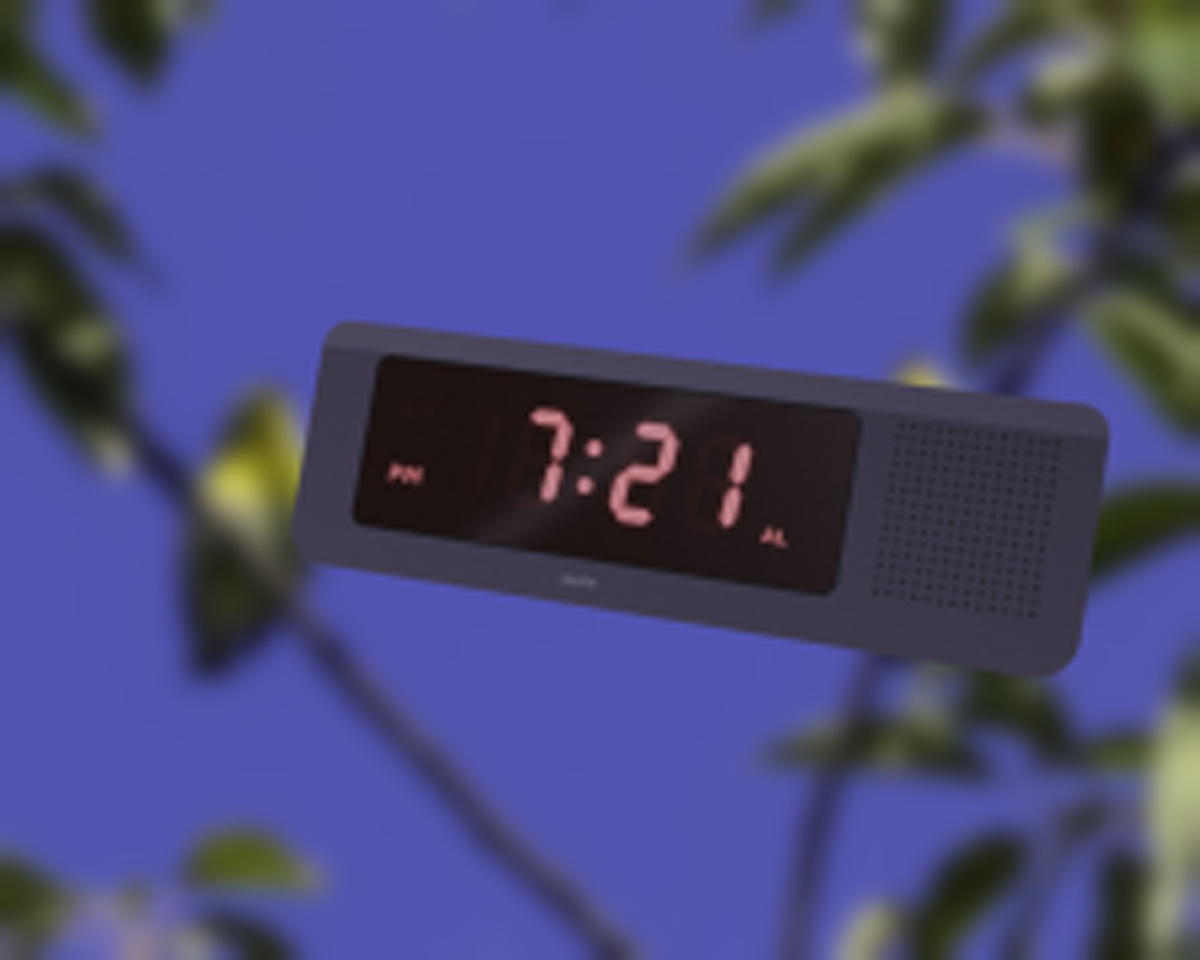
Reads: 7,21
